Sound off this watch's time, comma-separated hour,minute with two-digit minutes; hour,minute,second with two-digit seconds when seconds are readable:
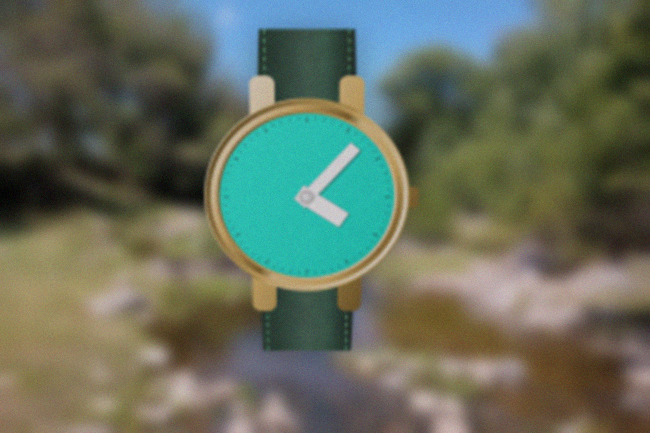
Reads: 4,07
